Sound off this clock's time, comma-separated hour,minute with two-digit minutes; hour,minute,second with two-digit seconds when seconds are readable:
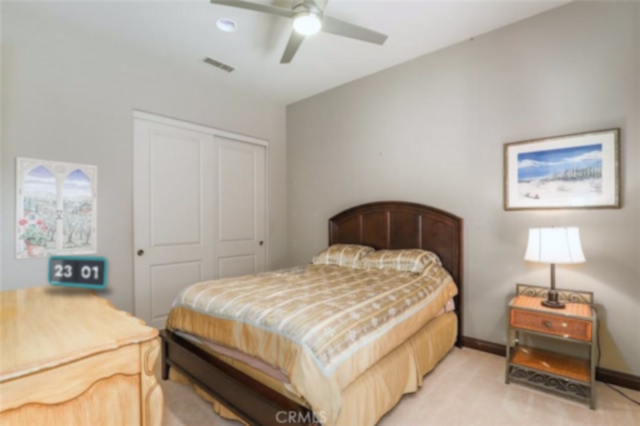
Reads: 23,01
